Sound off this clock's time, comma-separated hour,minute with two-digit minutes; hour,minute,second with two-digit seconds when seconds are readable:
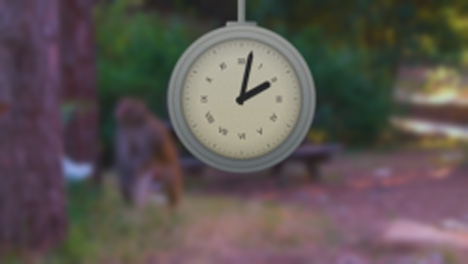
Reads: 2,02
